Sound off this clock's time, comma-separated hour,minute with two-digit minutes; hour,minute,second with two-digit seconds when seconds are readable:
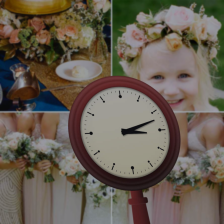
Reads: 3,12
